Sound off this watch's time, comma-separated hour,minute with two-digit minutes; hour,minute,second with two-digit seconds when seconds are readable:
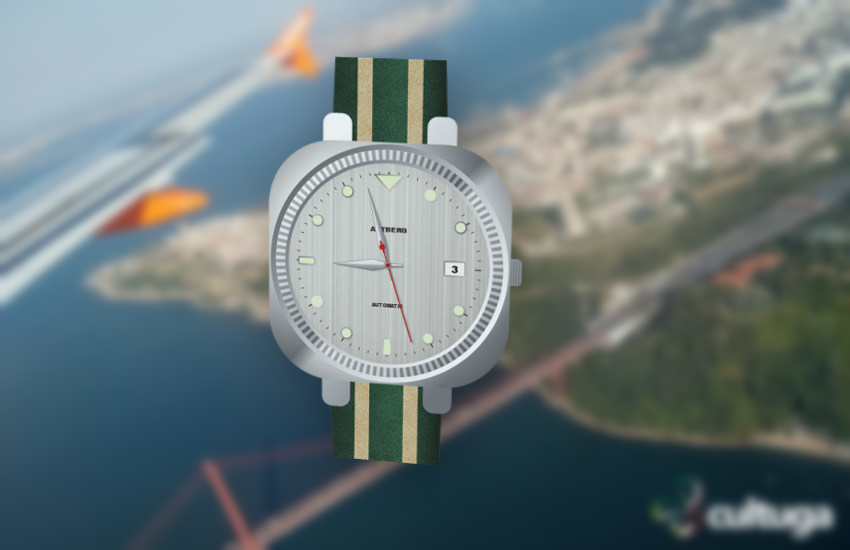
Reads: 8,57,27
